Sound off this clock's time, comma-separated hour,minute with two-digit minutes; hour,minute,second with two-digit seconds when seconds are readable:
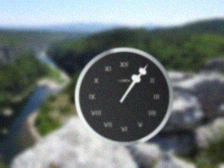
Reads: 1,06
